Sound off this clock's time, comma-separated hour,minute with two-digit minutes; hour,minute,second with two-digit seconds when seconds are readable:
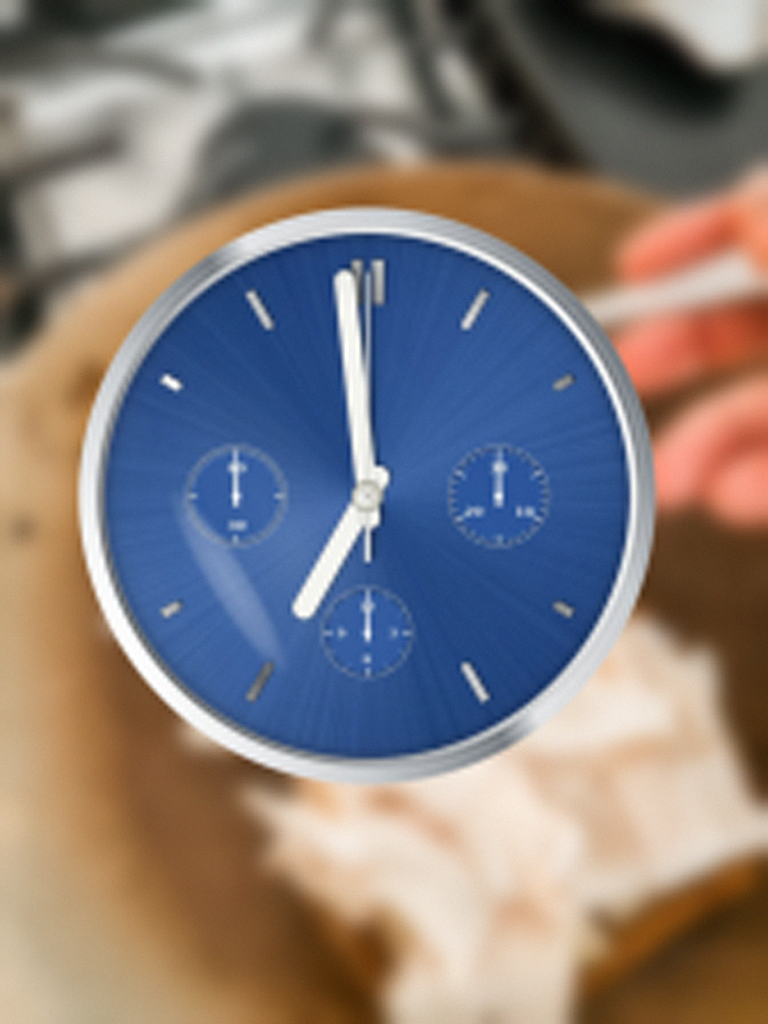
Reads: 6,59
